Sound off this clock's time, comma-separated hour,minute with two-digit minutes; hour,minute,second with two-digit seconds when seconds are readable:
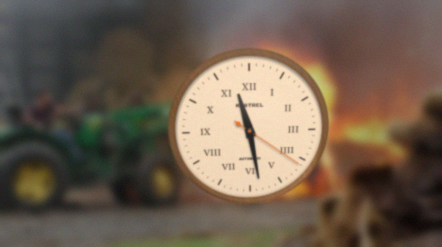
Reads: 11,28,21
